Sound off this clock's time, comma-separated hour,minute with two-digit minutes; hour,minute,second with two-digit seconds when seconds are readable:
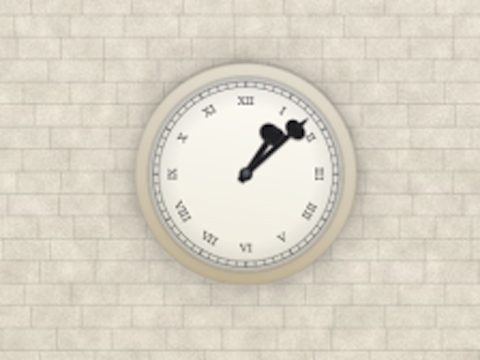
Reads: 1,08
